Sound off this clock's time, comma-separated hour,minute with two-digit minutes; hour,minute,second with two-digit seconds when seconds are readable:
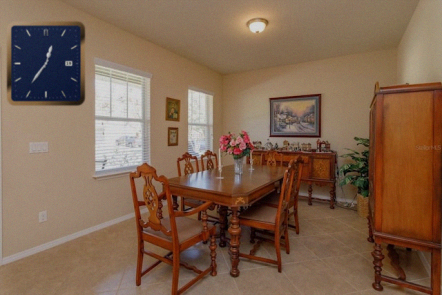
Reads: 12,36
